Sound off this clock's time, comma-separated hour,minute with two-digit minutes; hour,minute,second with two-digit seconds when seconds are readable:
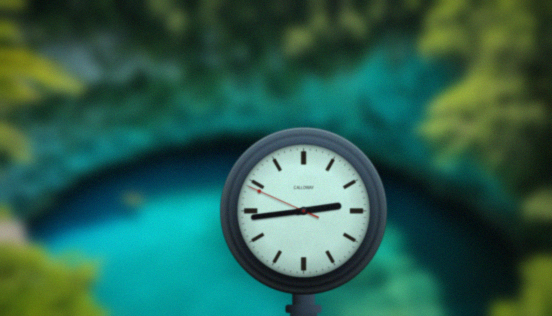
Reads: 2,43,49
